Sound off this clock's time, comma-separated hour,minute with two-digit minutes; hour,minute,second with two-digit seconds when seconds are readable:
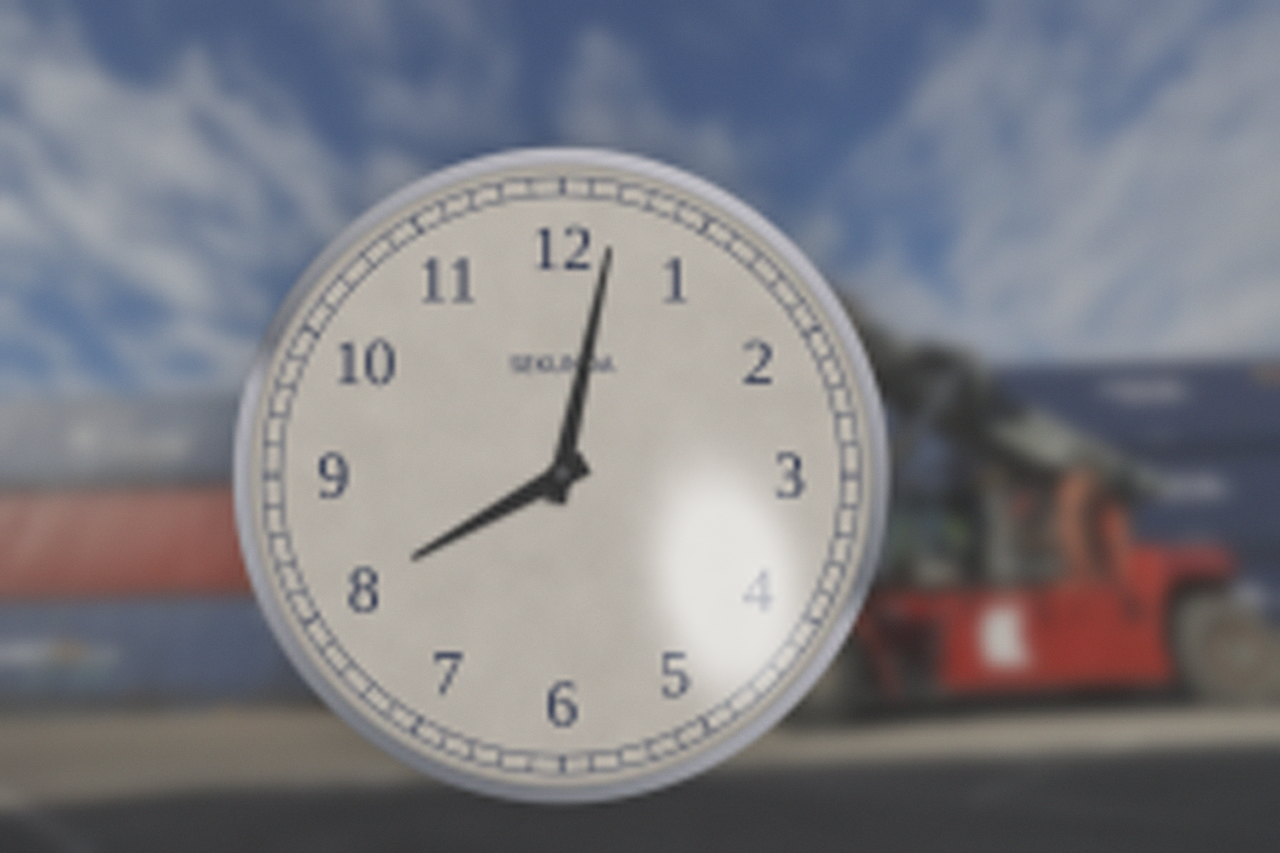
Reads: 8,02
